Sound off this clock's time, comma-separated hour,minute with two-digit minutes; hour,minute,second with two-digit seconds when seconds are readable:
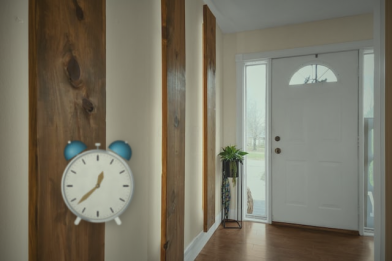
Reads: 12,38
